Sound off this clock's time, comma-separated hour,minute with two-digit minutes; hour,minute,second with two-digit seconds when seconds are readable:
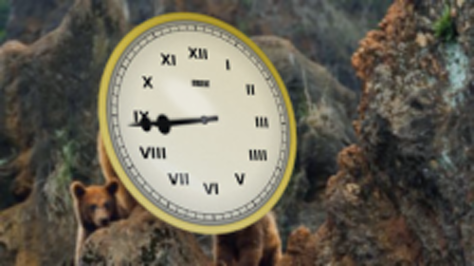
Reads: 8,44
